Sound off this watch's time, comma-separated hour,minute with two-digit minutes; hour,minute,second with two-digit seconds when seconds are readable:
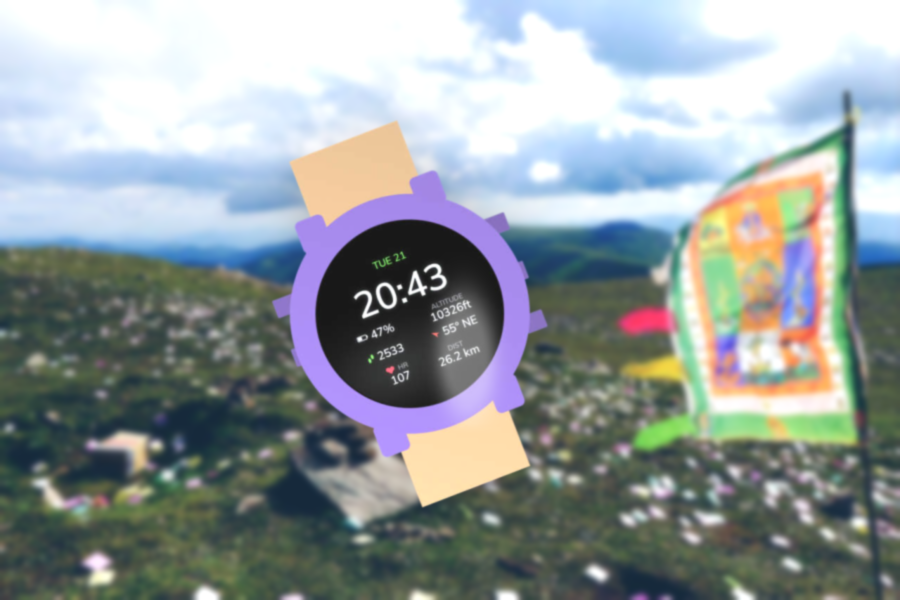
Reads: 20,43
